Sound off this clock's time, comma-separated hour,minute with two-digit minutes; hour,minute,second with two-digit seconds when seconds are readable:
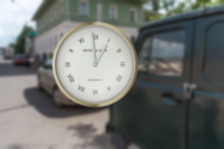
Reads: 12,59
